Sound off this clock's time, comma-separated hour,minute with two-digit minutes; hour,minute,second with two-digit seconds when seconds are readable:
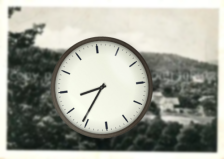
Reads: 8,36
